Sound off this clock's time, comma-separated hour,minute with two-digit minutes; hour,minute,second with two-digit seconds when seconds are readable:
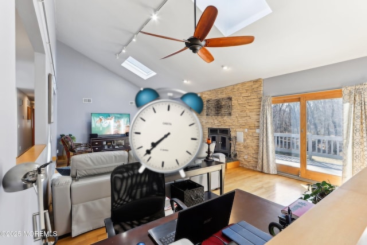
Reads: 7,37
